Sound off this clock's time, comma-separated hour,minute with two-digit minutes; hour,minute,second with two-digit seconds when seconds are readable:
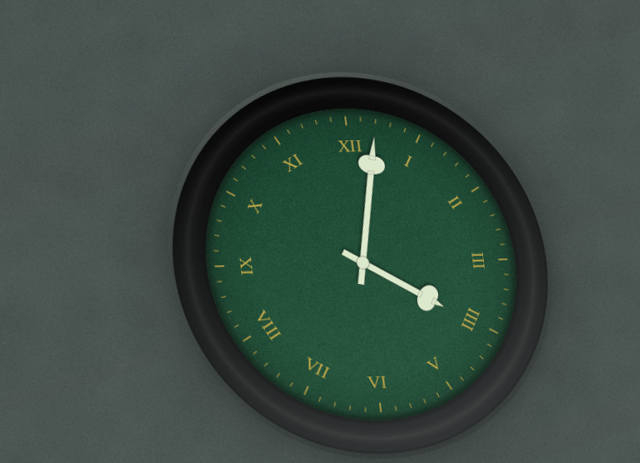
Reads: 4,02
